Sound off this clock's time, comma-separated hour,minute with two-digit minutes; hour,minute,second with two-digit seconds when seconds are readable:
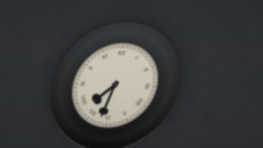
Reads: 7,32
